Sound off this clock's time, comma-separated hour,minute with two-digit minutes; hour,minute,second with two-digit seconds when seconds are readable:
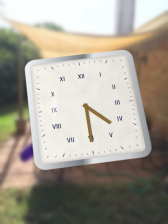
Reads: 4,30
